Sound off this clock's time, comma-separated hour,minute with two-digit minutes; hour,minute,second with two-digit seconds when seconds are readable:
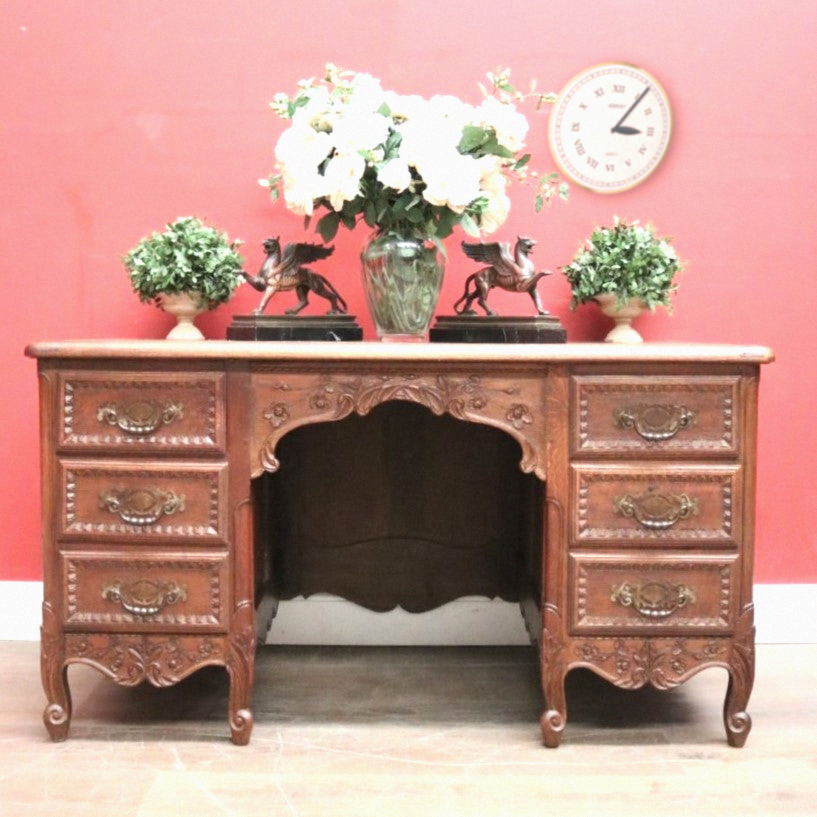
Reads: 3,06
